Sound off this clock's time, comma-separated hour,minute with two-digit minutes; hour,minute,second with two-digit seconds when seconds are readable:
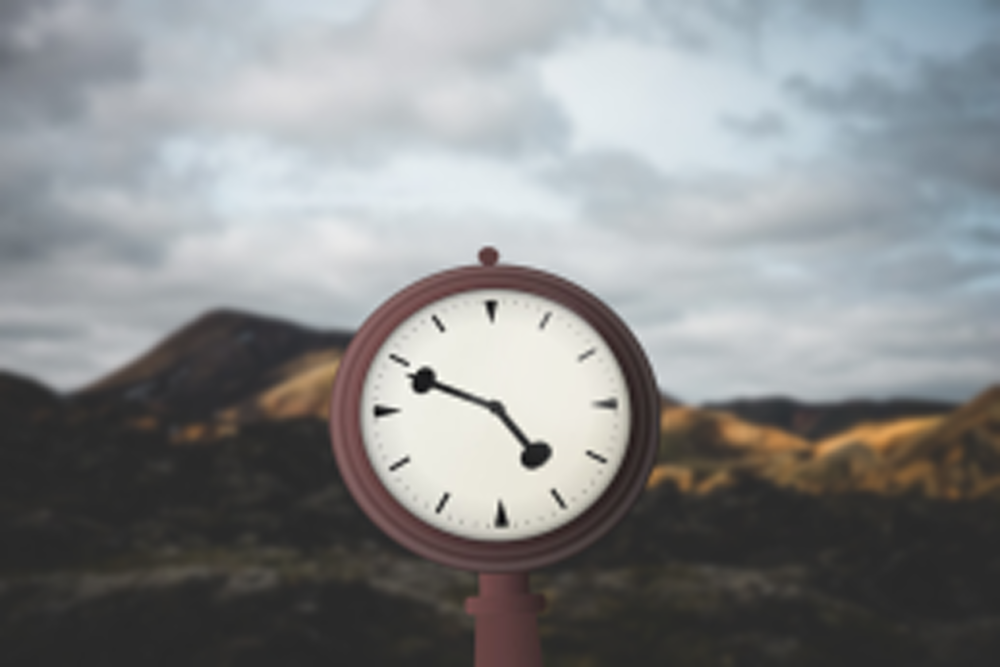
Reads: 4,49
